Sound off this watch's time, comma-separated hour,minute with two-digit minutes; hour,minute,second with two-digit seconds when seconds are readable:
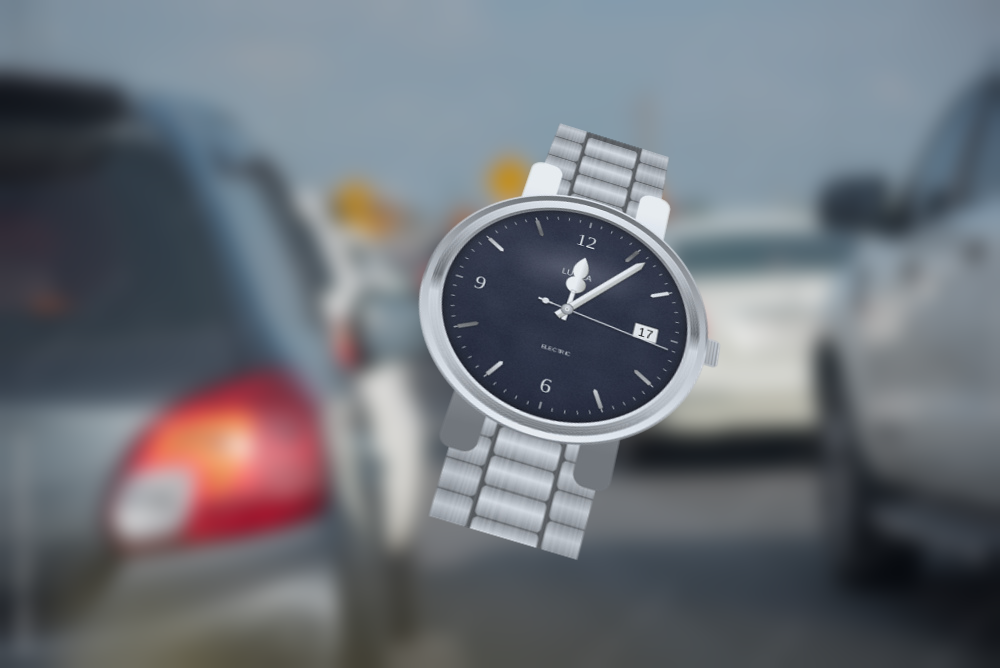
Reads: 12,06,16
